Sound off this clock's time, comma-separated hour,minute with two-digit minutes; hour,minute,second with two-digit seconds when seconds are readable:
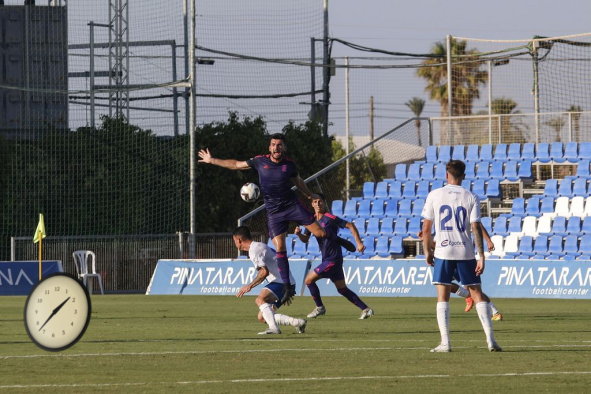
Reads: 1,37
